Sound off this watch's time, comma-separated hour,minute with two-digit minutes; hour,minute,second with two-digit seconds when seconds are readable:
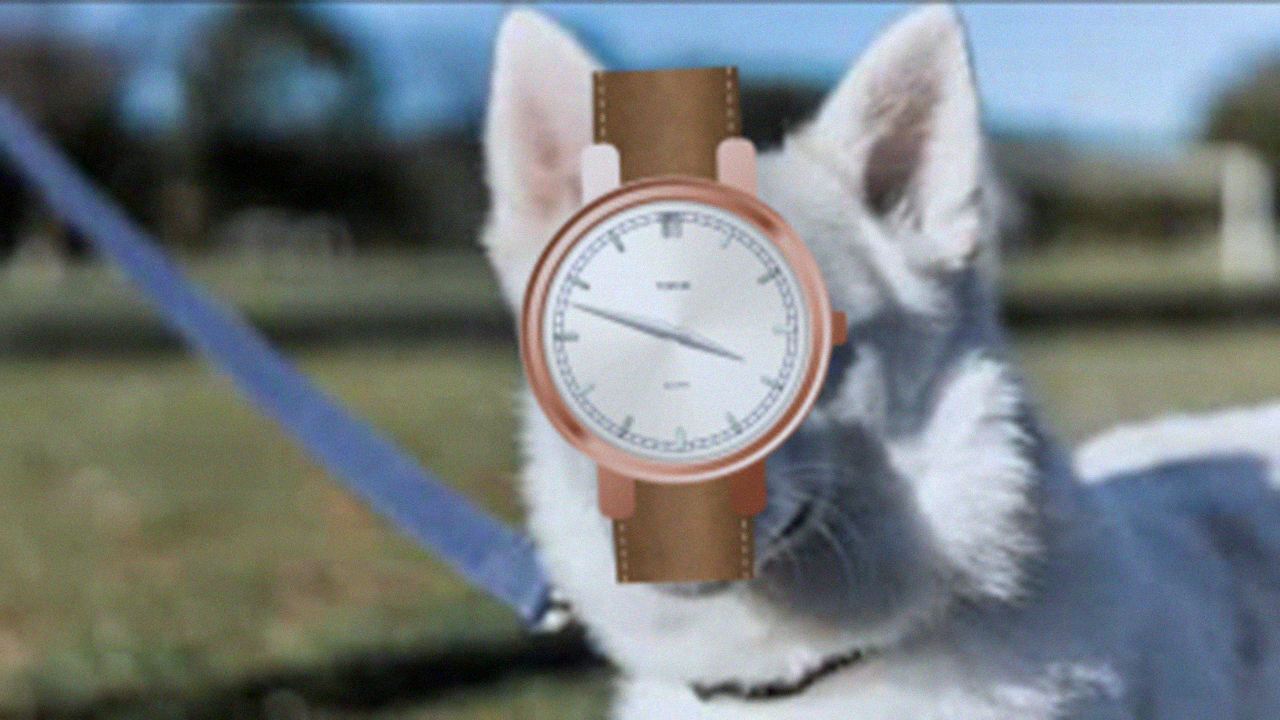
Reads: 3,48
